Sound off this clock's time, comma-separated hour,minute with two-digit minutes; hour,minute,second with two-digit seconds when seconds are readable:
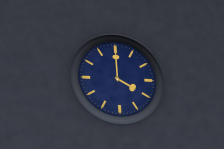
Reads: 4,00
